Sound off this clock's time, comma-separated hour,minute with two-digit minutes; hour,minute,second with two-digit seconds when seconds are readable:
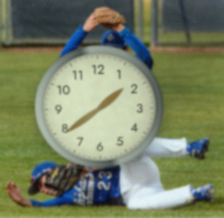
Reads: 1,39
